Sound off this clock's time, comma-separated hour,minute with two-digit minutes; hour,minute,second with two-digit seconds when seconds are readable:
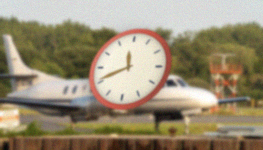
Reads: 11,41
